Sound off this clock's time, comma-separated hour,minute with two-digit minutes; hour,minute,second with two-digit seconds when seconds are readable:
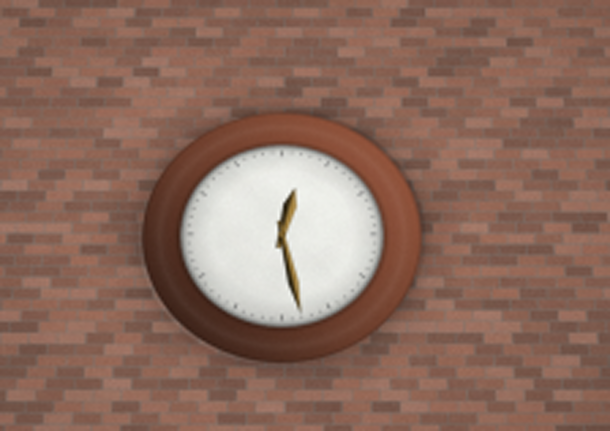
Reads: 12,28
